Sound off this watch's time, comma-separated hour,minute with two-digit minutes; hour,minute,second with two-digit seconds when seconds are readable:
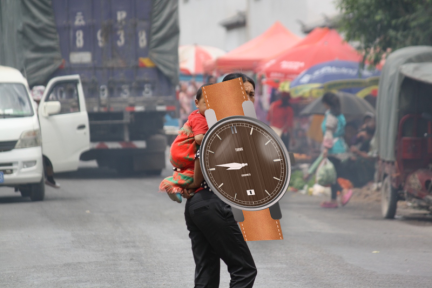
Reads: 8,46
